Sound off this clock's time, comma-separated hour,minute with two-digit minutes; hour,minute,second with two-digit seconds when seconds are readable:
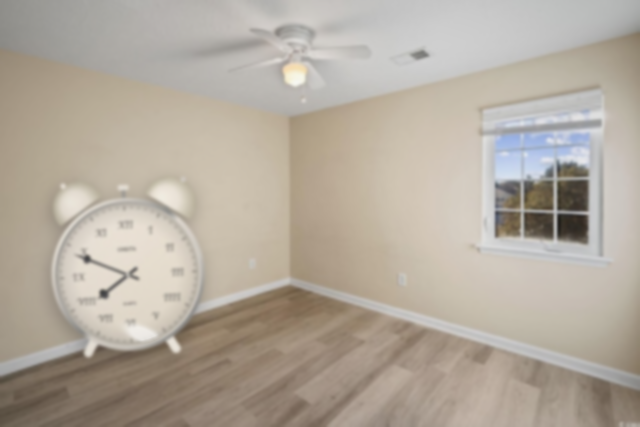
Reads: 7,49
